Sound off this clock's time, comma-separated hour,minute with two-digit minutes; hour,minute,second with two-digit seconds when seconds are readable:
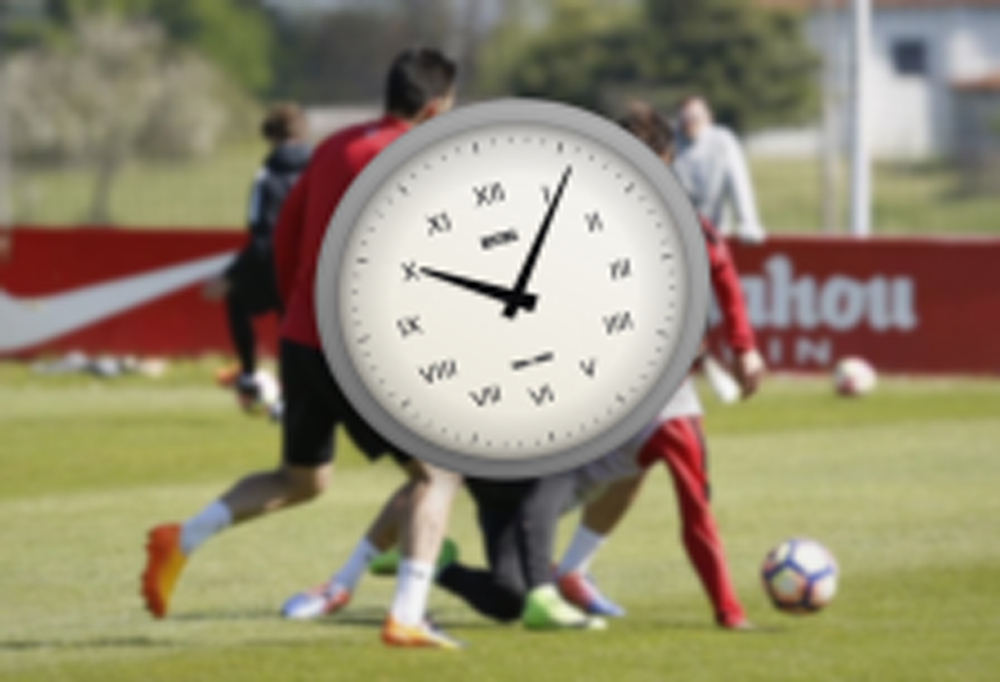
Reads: 10,06
